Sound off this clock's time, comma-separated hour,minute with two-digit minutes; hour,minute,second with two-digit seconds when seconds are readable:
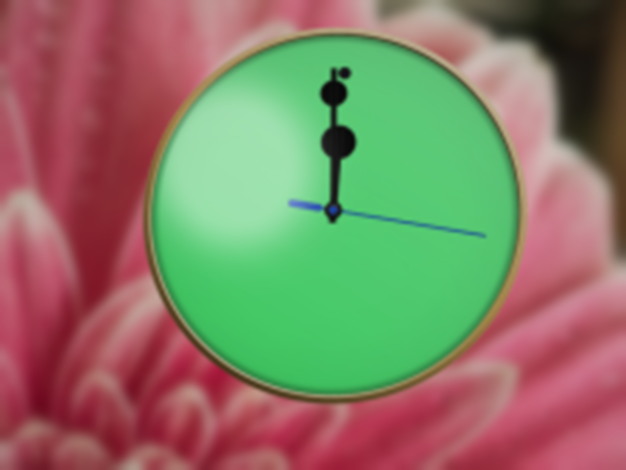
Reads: 11,59,16
